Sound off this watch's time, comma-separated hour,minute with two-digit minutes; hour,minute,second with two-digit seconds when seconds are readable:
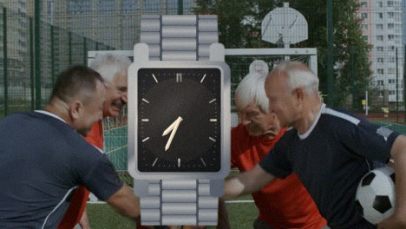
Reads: 7,34
